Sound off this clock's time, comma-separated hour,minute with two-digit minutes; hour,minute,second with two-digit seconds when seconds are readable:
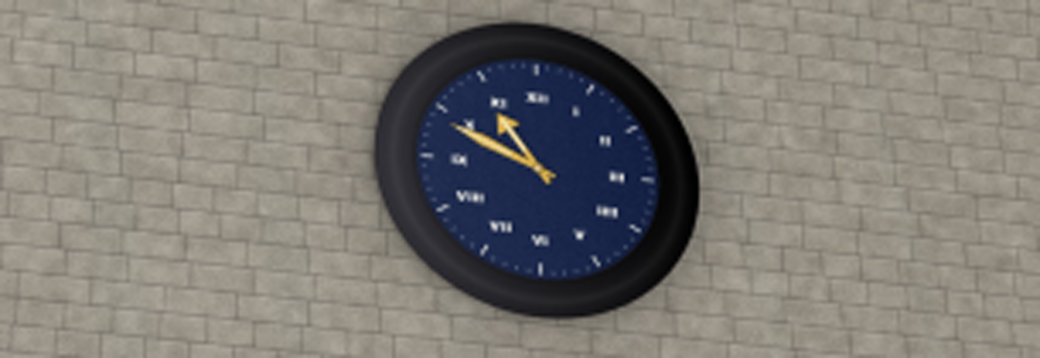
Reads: 10,49
